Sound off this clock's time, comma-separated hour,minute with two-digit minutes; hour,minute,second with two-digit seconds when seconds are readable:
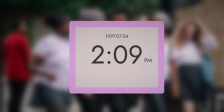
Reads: 2,09
